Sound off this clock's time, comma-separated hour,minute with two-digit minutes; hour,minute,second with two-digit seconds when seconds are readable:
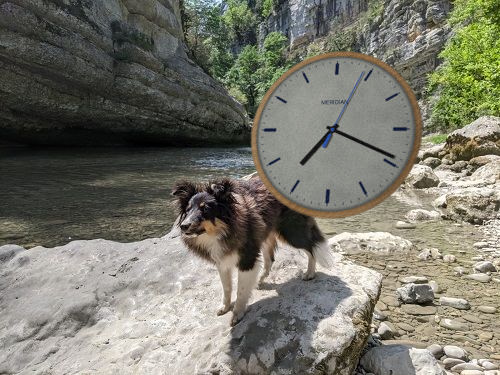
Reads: 7,19,04
